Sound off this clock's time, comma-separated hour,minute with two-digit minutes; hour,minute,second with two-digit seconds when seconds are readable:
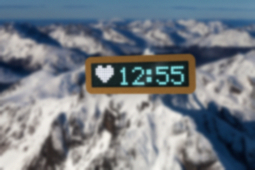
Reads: 12,55
